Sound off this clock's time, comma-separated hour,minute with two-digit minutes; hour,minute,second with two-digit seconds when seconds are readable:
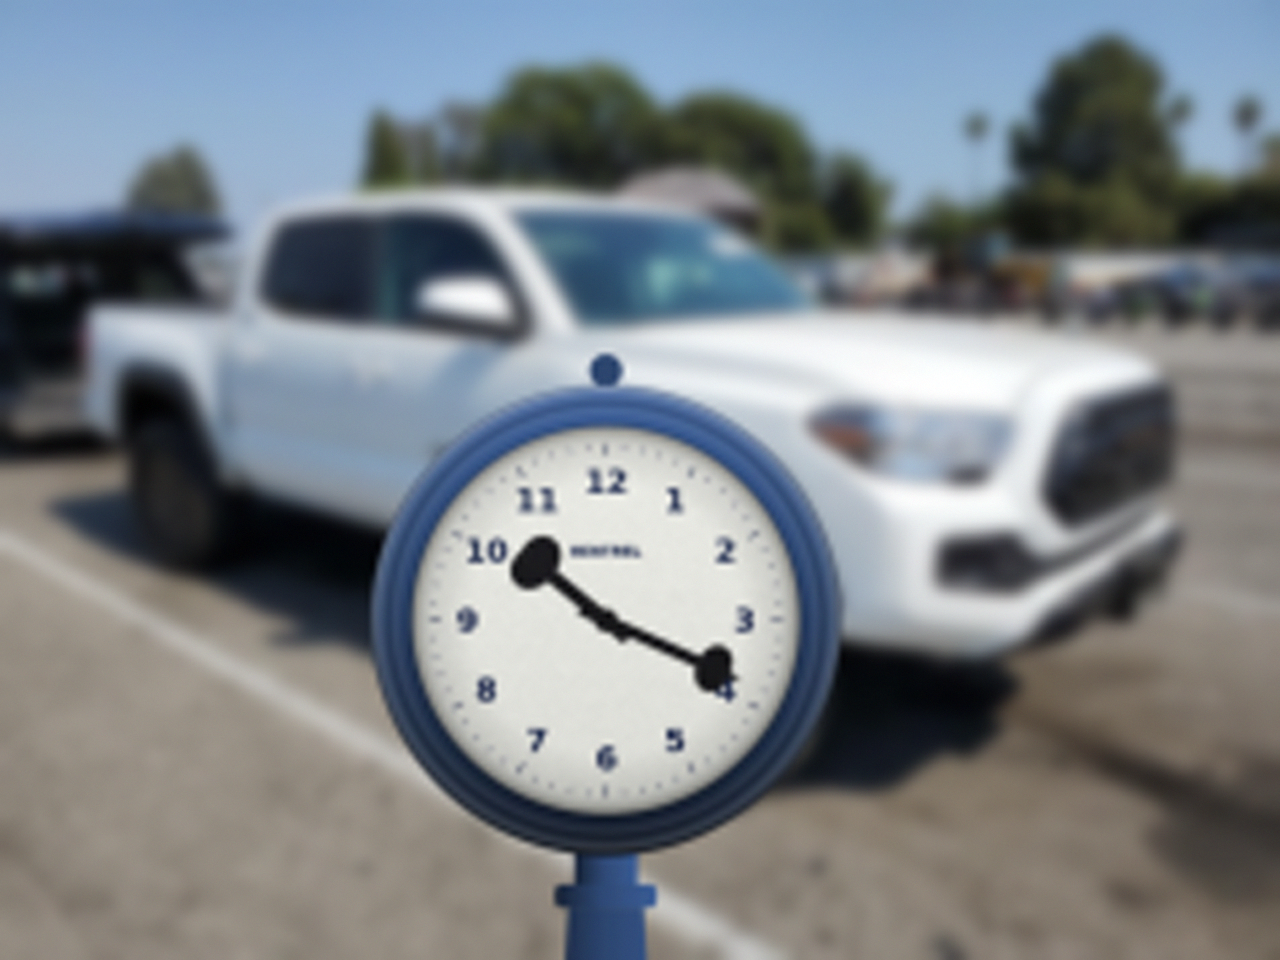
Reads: 10,19
